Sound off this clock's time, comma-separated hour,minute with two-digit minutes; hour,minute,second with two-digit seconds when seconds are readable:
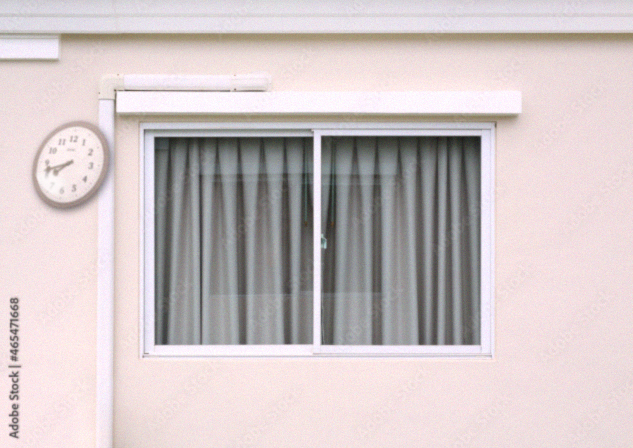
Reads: 7,42
